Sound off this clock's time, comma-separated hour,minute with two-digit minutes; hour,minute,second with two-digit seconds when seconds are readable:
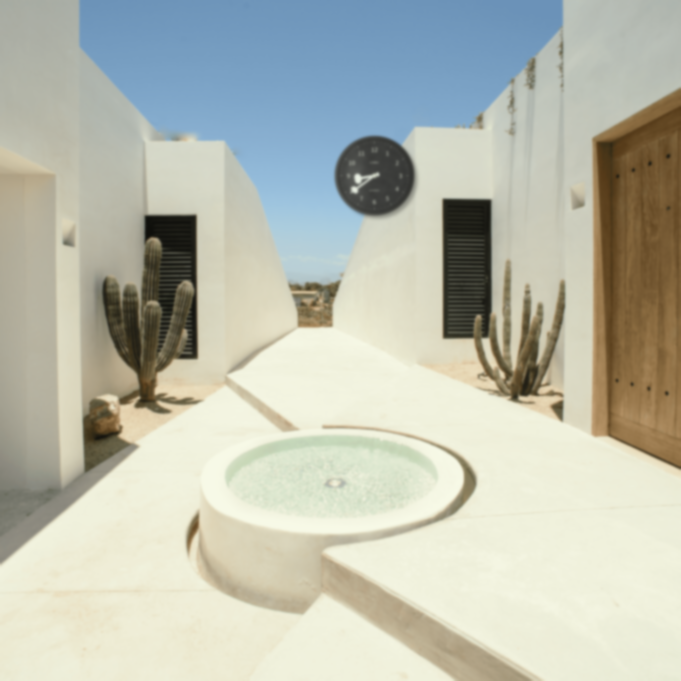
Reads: 8,39
